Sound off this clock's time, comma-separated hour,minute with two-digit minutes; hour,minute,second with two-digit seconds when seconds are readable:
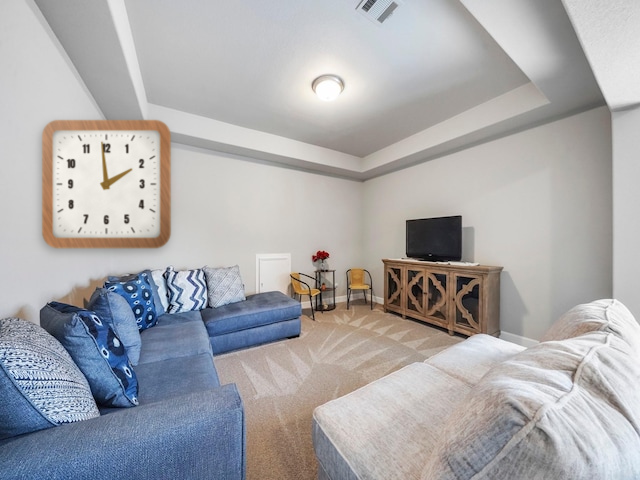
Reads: 1,59
